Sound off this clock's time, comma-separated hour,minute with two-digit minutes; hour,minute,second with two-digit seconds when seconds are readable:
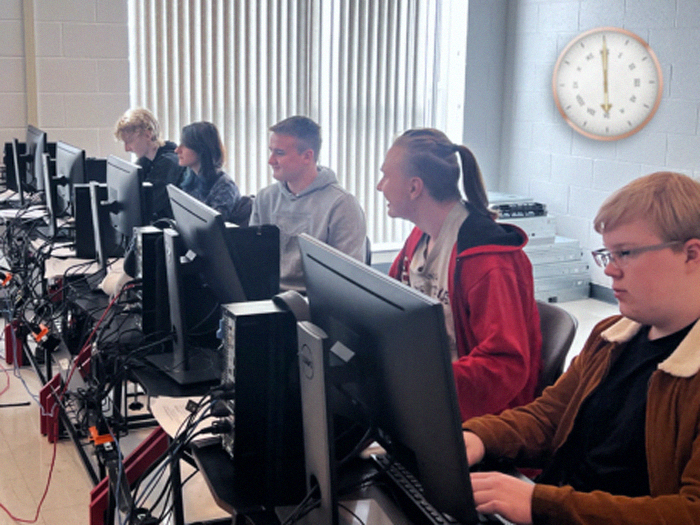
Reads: 6,00
